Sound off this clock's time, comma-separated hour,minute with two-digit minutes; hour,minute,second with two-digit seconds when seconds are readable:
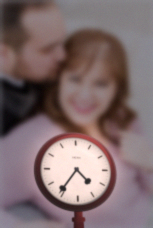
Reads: 4,36
